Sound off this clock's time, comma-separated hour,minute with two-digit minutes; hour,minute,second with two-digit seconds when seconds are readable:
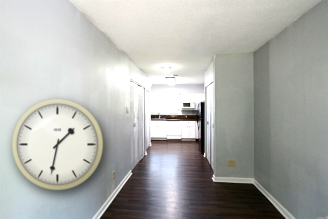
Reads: 1,32
